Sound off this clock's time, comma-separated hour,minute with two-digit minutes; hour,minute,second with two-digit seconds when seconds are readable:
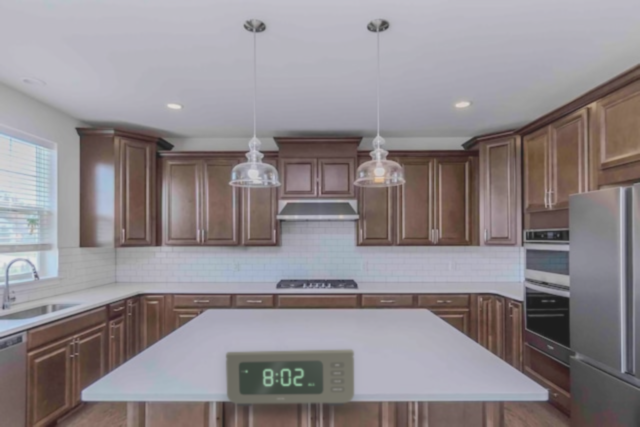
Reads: 8,02
